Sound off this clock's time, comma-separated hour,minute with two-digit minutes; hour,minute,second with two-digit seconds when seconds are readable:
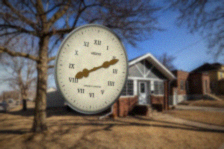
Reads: 8,11
